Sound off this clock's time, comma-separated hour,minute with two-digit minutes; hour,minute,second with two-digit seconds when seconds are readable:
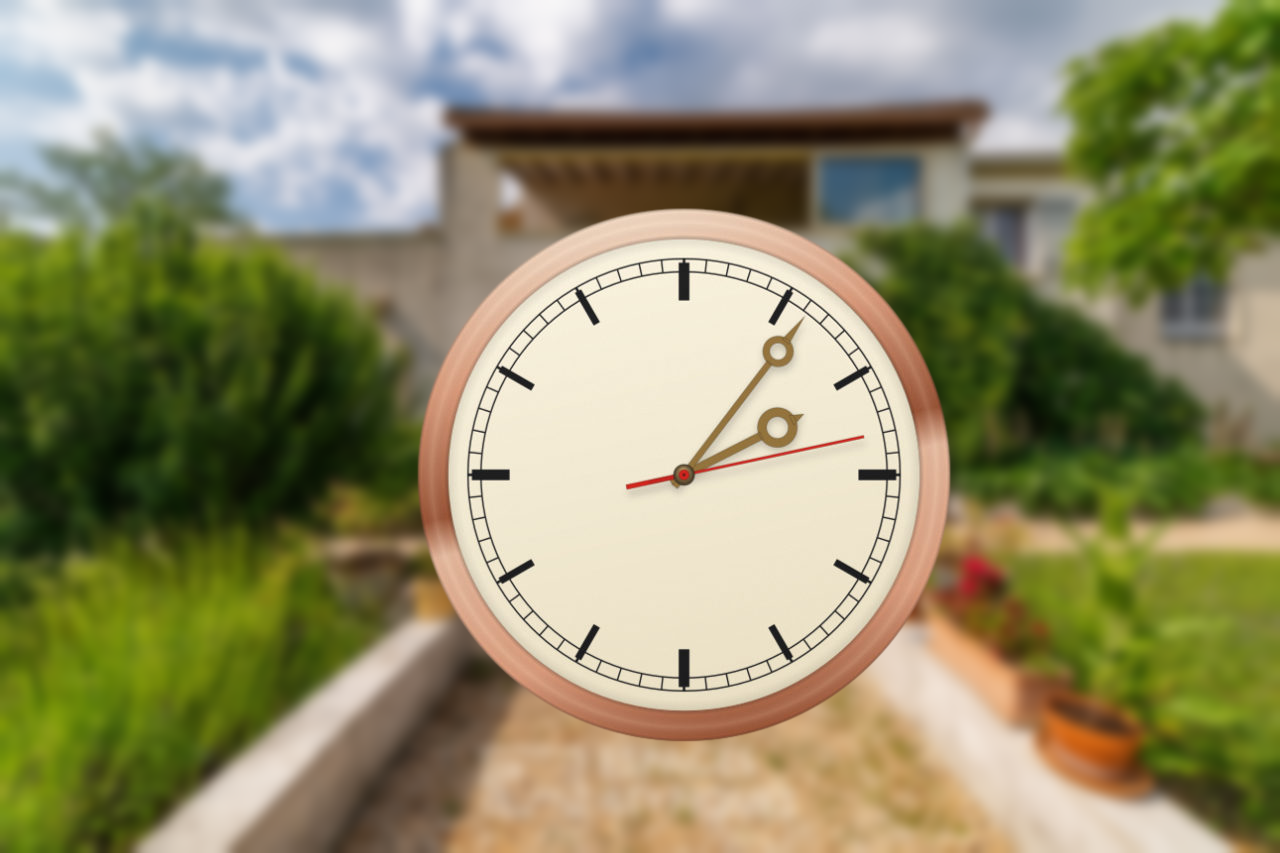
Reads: 2,06,13
